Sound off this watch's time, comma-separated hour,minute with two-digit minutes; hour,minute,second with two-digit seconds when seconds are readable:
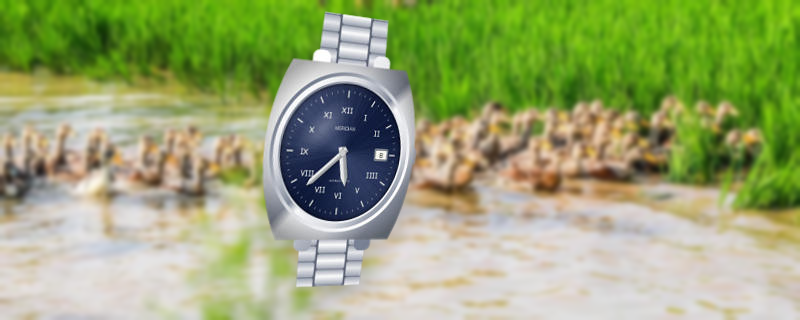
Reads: 5,38
